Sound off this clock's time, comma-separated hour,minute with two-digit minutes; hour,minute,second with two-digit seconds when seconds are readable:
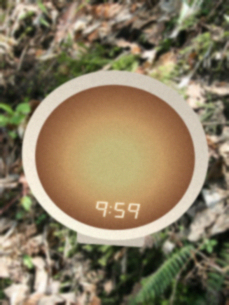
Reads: 9,59
